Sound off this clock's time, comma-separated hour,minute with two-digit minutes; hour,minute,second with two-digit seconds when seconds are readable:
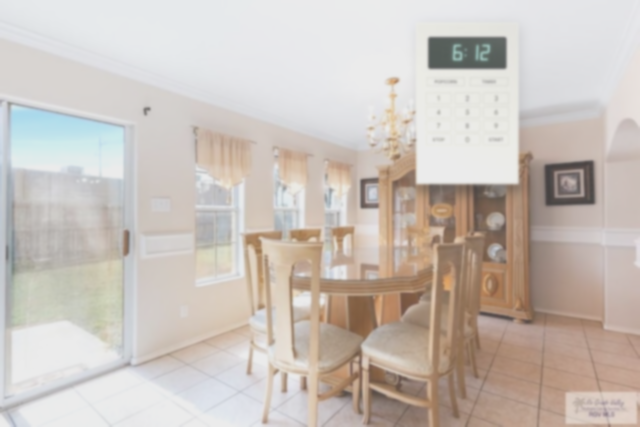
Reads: 6,12
